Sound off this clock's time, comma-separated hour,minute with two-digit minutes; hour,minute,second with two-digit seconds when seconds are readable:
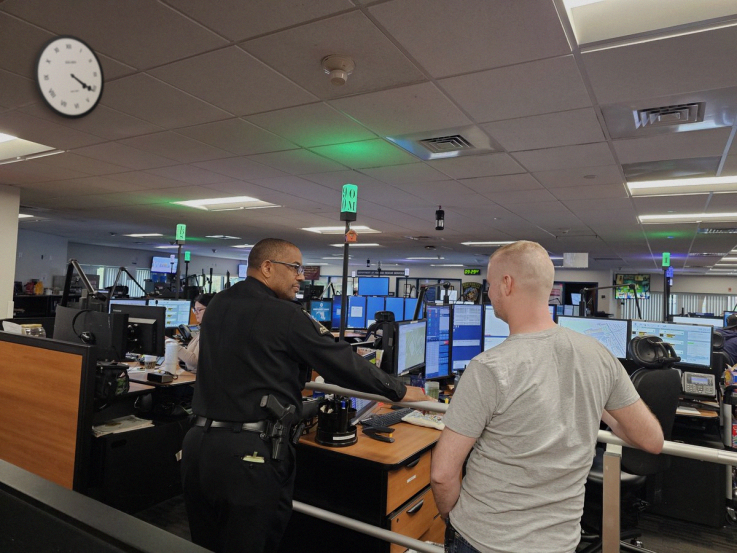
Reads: 4,21
